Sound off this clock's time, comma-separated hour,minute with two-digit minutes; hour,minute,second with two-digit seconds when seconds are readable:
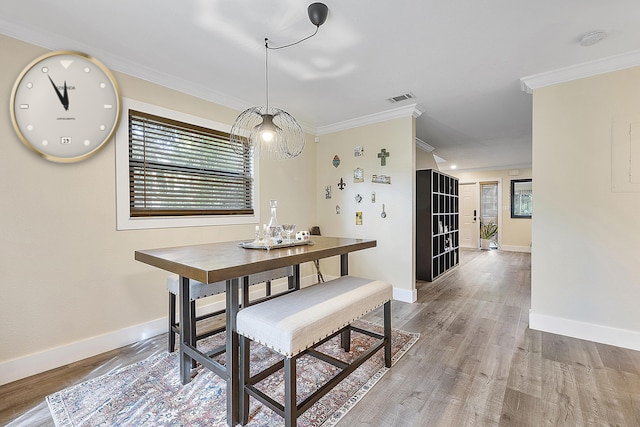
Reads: 11,55
